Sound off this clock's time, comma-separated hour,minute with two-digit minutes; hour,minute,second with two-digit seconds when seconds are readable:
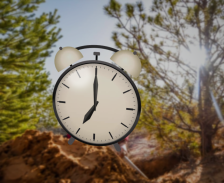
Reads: 7,00
